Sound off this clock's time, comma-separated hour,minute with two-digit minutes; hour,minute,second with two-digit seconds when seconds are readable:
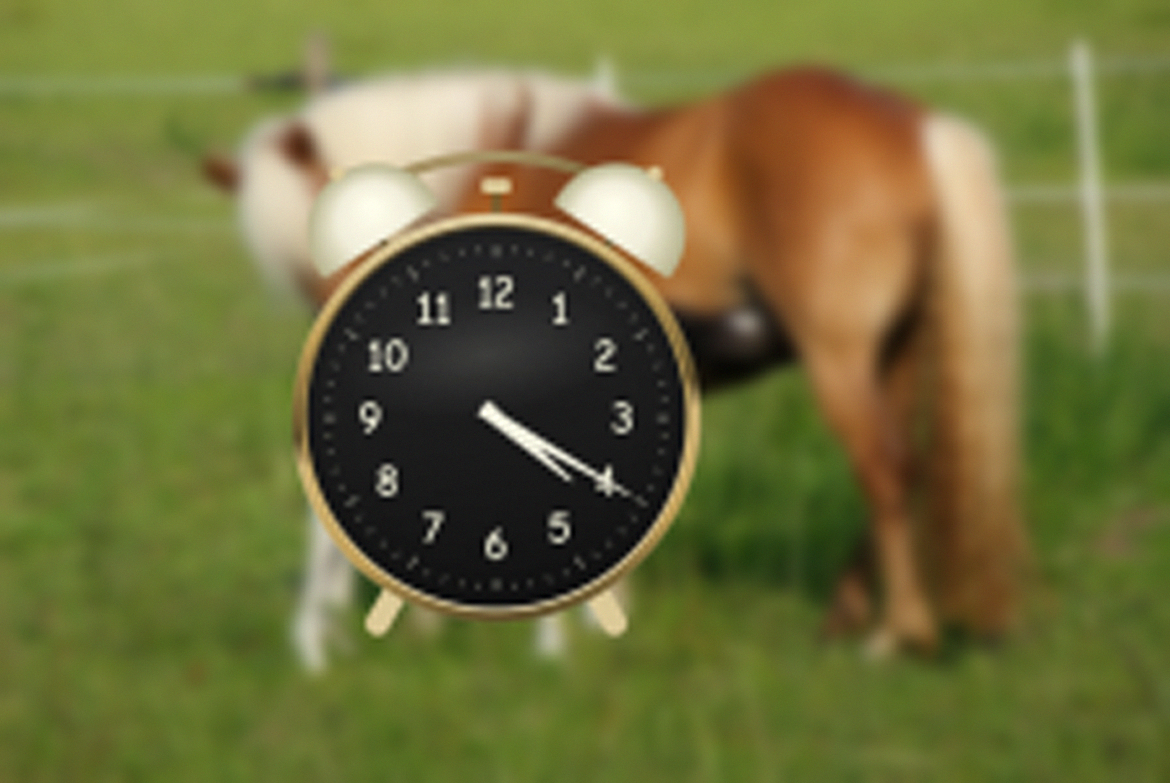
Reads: 4,20
